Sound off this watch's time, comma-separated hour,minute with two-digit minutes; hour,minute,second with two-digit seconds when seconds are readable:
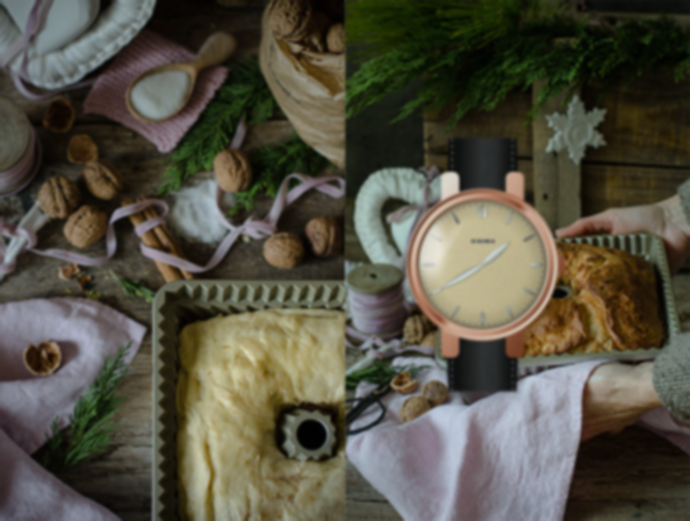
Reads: 1,40
